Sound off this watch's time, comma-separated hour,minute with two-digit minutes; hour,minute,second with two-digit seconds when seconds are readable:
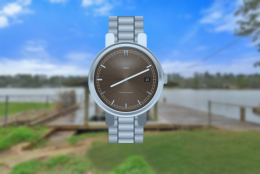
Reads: 8,11
